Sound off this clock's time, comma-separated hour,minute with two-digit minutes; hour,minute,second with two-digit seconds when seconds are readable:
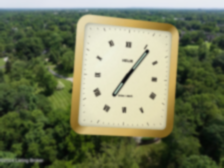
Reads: 7,06
